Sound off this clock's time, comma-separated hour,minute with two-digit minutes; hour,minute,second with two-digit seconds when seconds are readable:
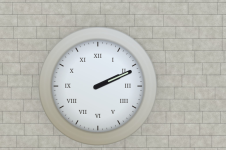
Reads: 2,11
